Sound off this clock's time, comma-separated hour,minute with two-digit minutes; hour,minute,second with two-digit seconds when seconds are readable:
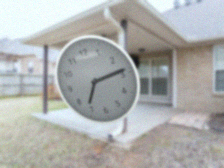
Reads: 7,14
